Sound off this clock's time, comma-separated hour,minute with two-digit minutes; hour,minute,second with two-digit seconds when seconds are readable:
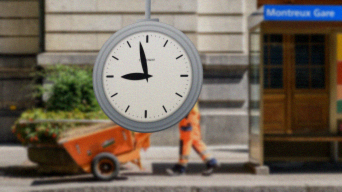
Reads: 8,58
